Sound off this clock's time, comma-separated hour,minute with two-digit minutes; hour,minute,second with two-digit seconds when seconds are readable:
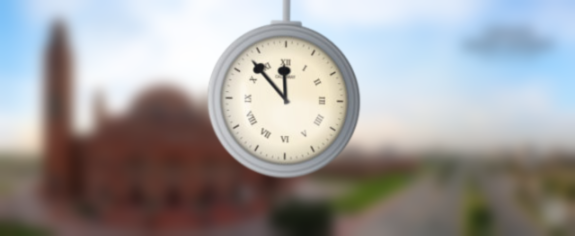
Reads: 11,53
